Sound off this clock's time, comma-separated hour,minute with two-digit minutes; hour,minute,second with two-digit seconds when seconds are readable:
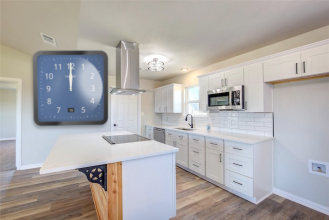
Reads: 12,00
